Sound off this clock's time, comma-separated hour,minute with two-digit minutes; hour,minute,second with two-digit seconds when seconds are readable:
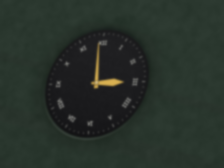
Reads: 2,59
